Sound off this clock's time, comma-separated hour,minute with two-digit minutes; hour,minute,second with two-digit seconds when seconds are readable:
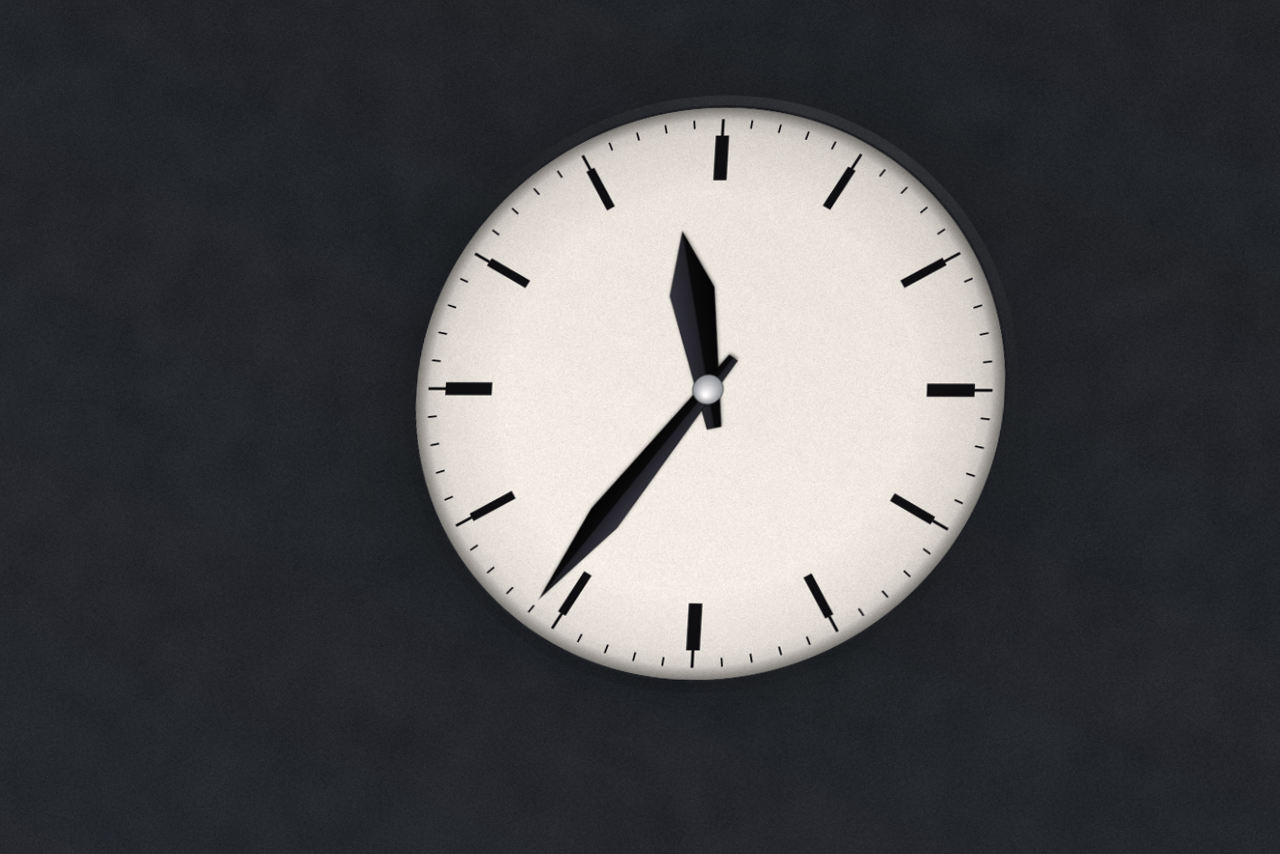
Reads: 11,36
